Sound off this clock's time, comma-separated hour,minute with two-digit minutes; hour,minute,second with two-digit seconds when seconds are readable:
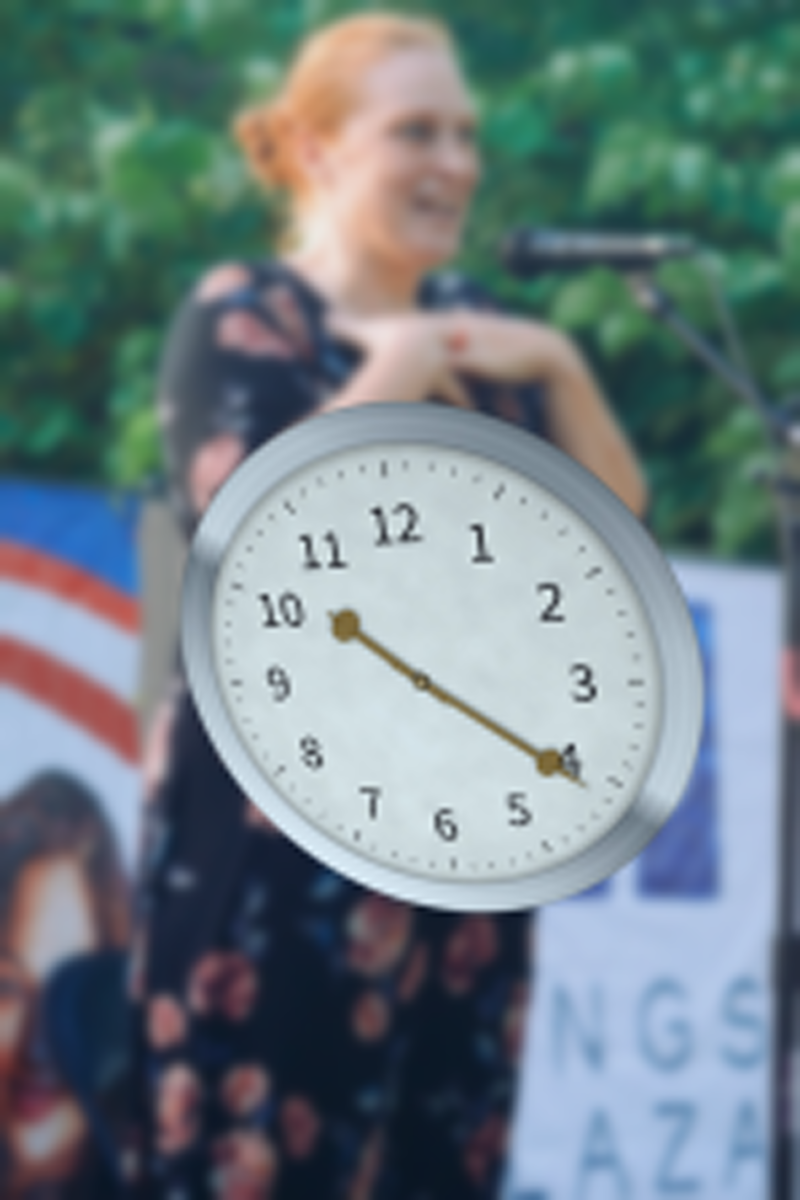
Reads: 10,21
